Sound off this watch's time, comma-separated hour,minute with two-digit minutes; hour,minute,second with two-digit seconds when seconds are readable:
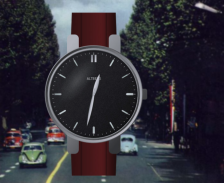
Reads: 12,32
